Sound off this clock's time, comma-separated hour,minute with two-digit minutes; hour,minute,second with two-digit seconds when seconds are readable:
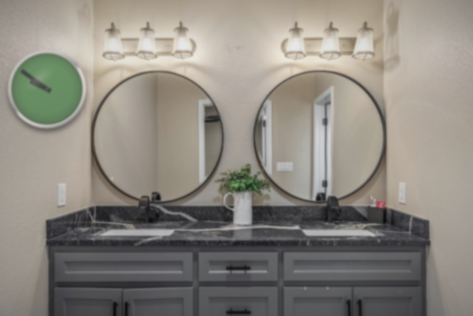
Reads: 9,51
